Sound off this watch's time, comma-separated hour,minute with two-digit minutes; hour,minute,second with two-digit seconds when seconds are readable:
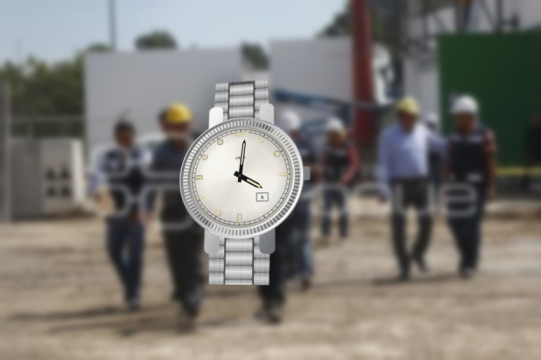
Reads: 4,01
